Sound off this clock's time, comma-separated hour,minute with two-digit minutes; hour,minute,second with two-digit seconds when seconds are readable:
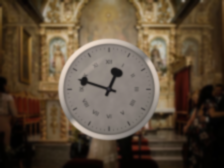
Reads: 12,48
